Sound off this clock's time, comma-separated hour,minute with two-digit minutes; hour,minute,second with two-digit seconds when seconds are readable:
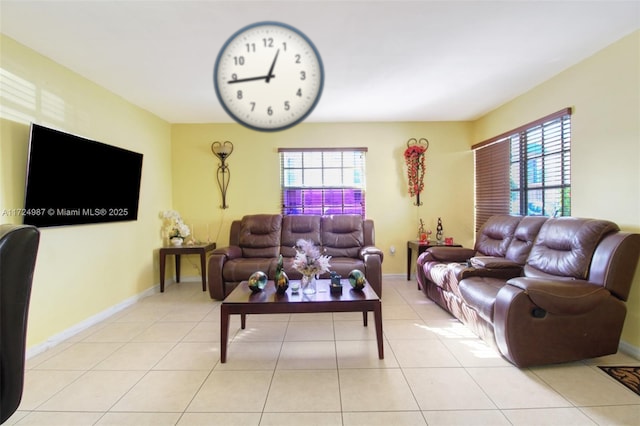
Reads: 12,44
